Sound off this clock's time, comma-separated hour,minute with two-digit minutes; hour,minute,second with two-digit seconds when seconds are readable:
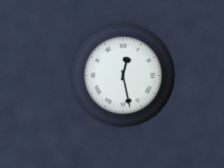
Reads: 12,28
